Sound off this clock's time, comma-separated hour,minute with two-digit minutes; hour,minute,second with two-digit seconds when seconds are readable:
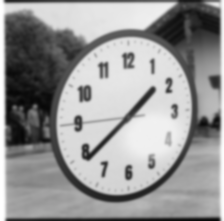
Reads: 1,38,45
